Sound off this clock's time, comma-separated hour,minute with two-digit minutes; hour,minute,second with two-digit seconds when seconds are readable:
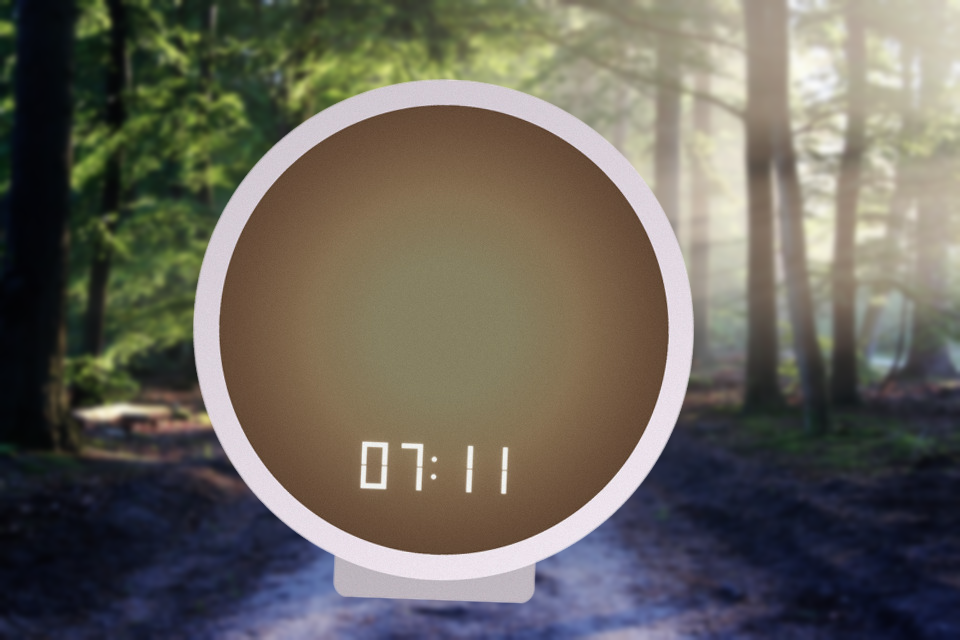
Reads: 7,11
